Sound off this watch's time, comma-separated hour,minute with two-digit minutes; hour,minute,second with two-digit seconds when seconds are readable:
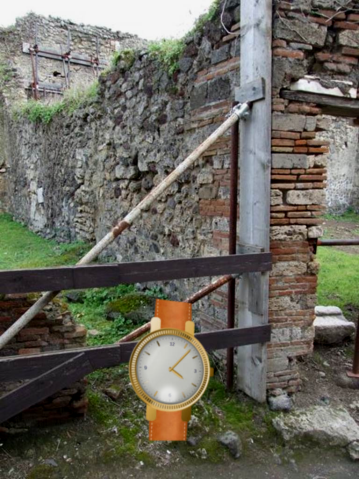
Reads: 4,07
